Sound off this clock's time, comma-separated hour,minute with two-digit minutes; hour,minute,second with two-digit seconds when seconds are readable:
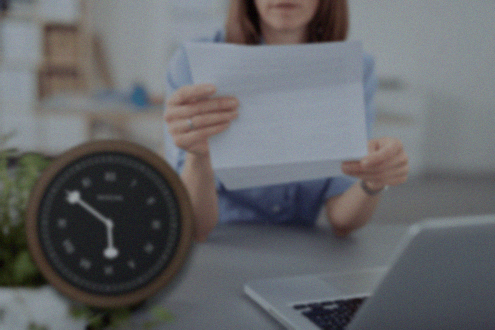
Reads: 5,51
